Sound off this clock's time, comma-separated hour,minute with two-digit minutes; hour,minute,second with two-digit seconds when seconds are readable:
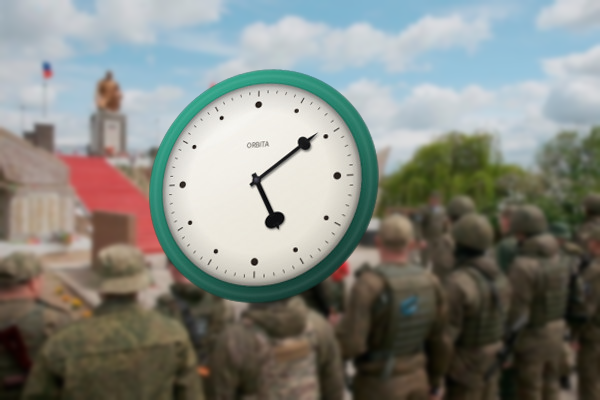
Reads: 5,09
